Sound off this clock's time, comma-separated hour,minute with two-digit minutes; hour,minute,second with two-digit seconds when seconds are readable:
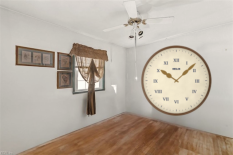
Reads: 10,08
